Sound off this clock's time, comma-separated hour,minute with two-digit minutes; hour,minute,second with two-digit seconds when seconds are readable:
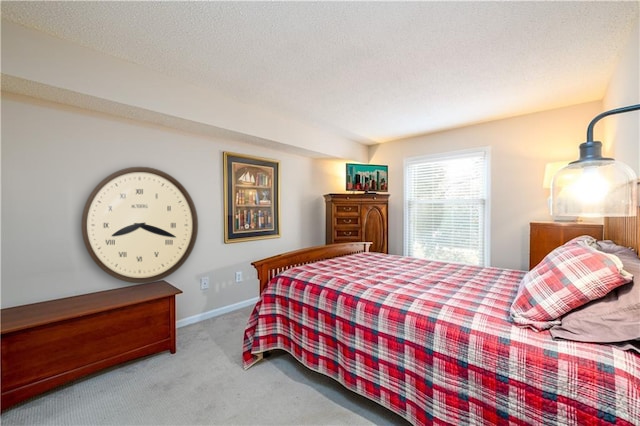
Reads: 8,18
